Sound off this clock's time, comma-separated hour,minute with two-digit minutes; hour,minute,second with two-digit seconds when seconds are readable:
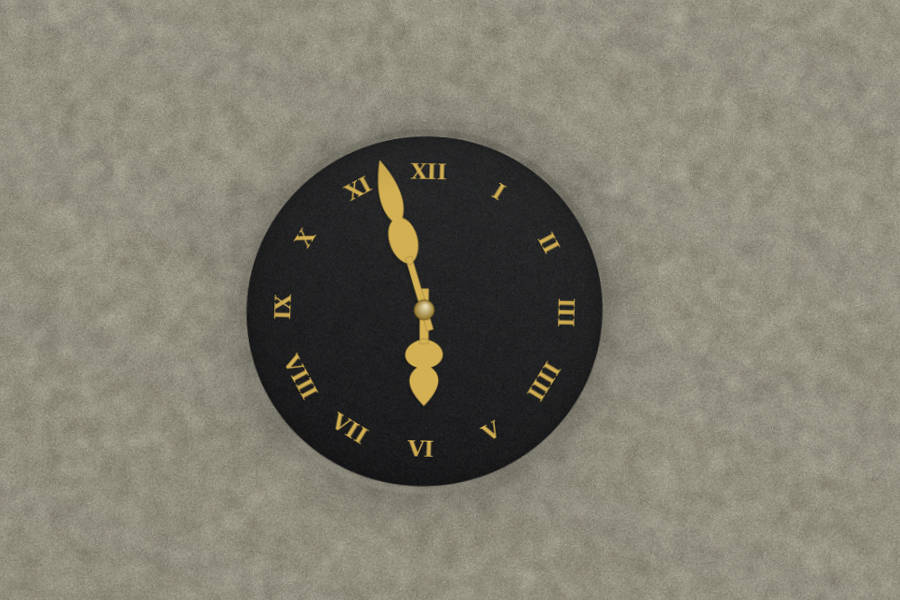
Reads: 5,57
